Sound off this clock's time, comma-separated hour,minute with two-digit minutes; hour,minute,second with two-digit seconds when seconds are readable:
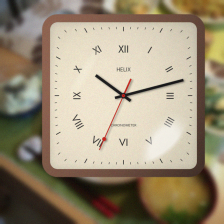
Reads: 10,12,34
